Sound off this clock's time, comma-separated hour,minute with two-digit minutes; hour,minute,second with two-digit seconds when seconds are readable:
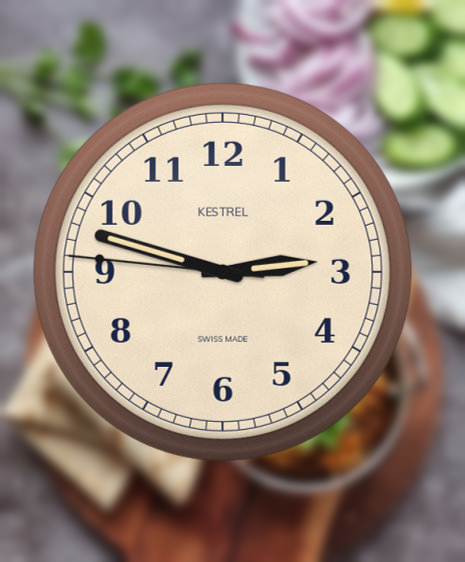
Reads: 2,47,46
